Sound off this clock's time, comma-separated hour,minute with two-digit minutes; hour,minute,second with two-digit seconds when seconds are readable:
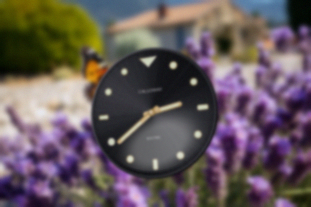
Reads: 2,39
